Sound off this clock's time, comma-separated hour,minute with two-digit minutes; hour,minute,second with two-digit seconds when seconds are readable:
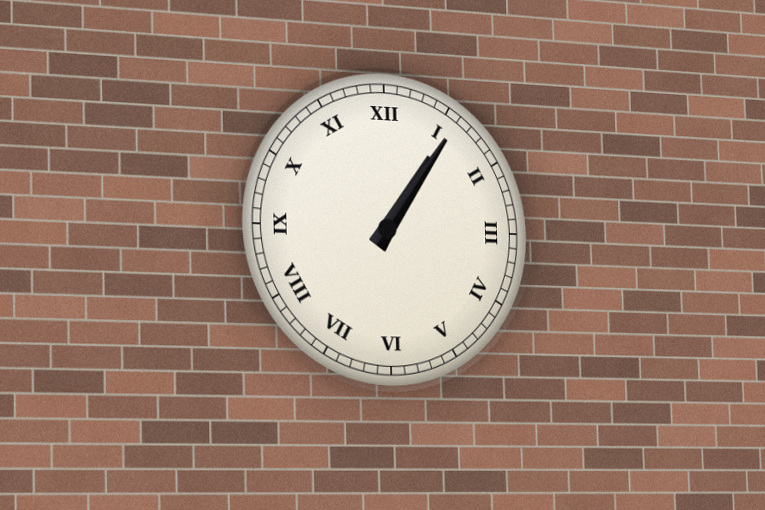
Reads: 1,06
